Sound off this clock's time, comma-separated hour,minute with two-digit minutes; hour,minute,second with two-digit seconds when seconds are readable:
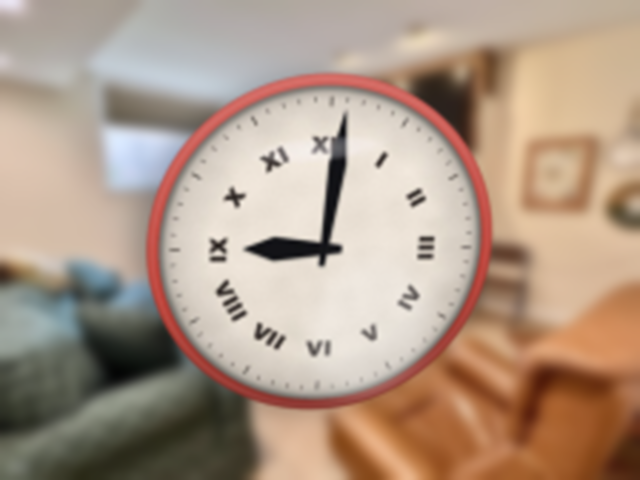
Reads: 9,01
